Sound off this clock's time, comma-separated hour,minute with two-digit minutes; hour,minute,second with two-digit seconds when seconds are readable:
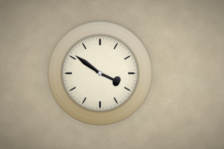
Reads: 3,51
